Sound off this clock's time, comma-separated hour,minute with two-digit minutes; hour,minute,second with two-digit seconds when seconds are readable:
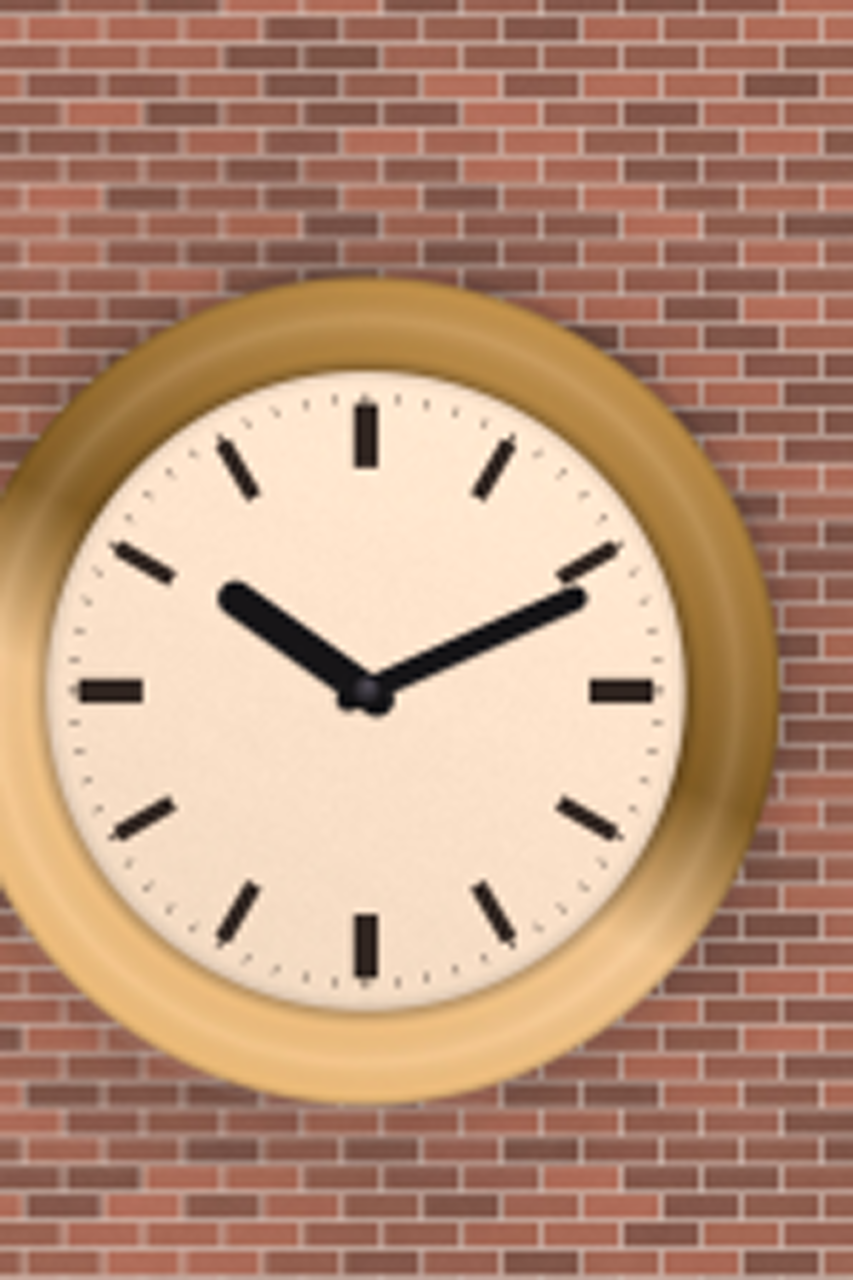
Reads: 10,11
